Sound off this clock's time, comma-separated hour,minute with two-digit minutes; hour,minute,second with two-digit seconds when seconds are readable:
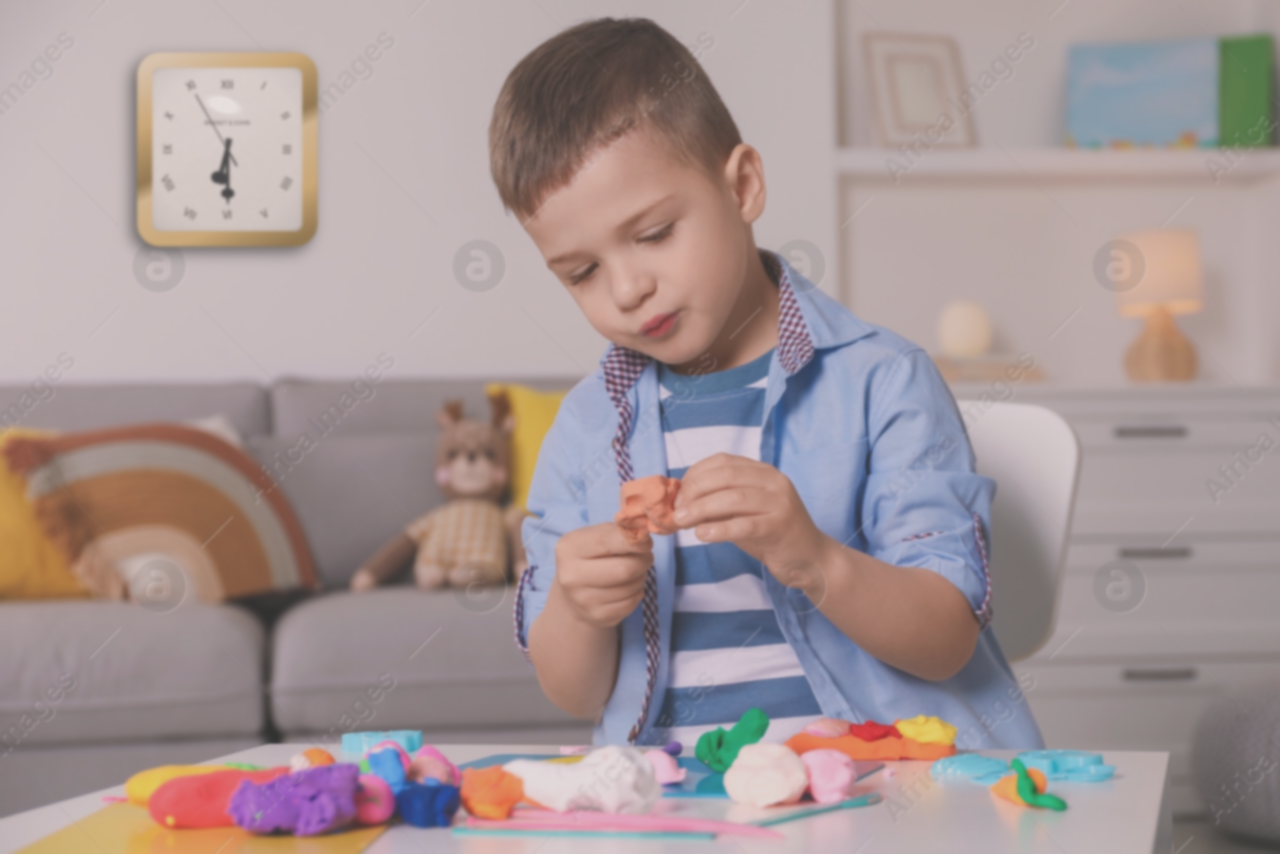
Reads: 6,29,55
